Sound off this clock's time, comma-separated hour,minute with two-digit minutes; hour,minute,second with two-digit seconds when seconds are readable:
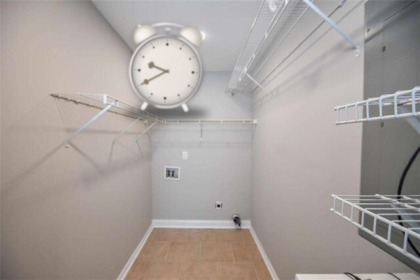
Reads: 9,40
